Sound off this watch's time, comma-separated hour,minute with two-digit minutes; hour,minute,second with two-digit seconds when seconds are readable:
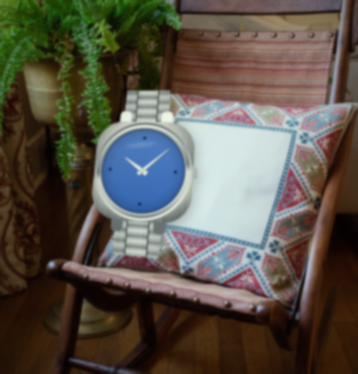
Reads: 10,08
